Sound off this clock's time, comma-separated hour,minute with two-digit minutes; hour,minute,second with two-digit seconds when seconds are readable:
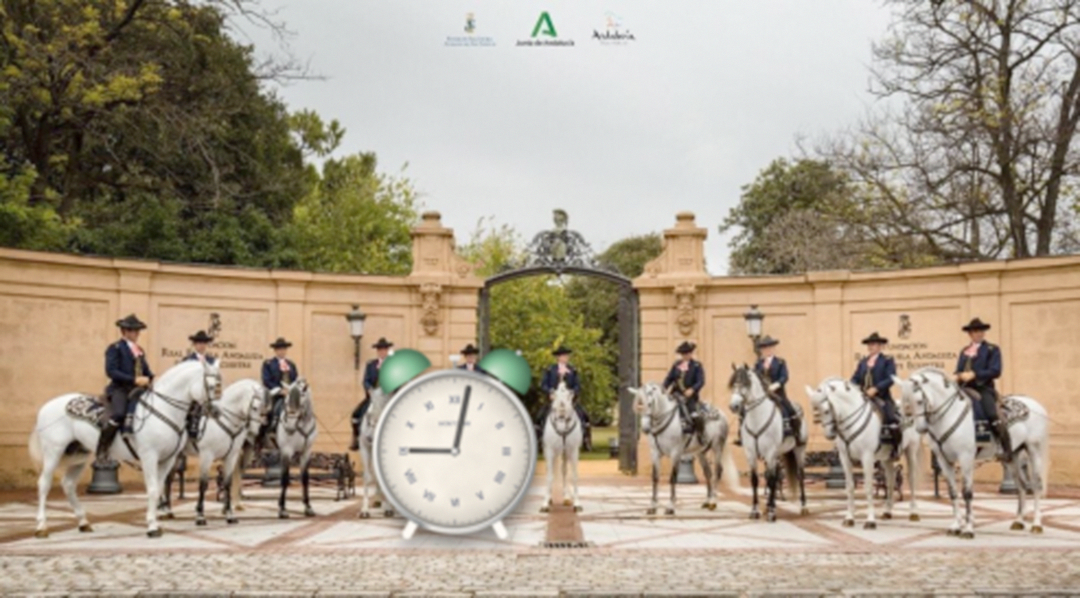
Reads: 9,02
